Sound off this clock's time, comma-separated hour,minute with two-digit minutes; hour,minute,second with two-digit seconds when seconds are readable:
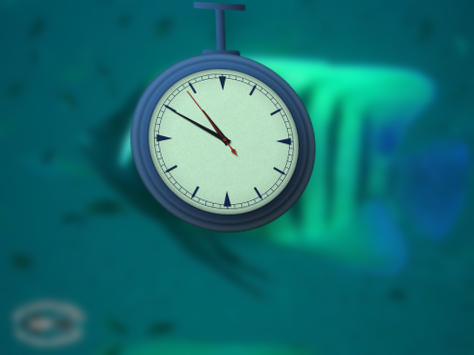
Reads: 10,49,54
